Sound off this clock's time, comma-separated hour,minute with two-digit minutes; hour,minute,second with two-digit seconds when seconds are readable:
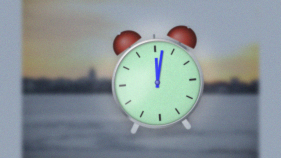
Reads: 12,02
